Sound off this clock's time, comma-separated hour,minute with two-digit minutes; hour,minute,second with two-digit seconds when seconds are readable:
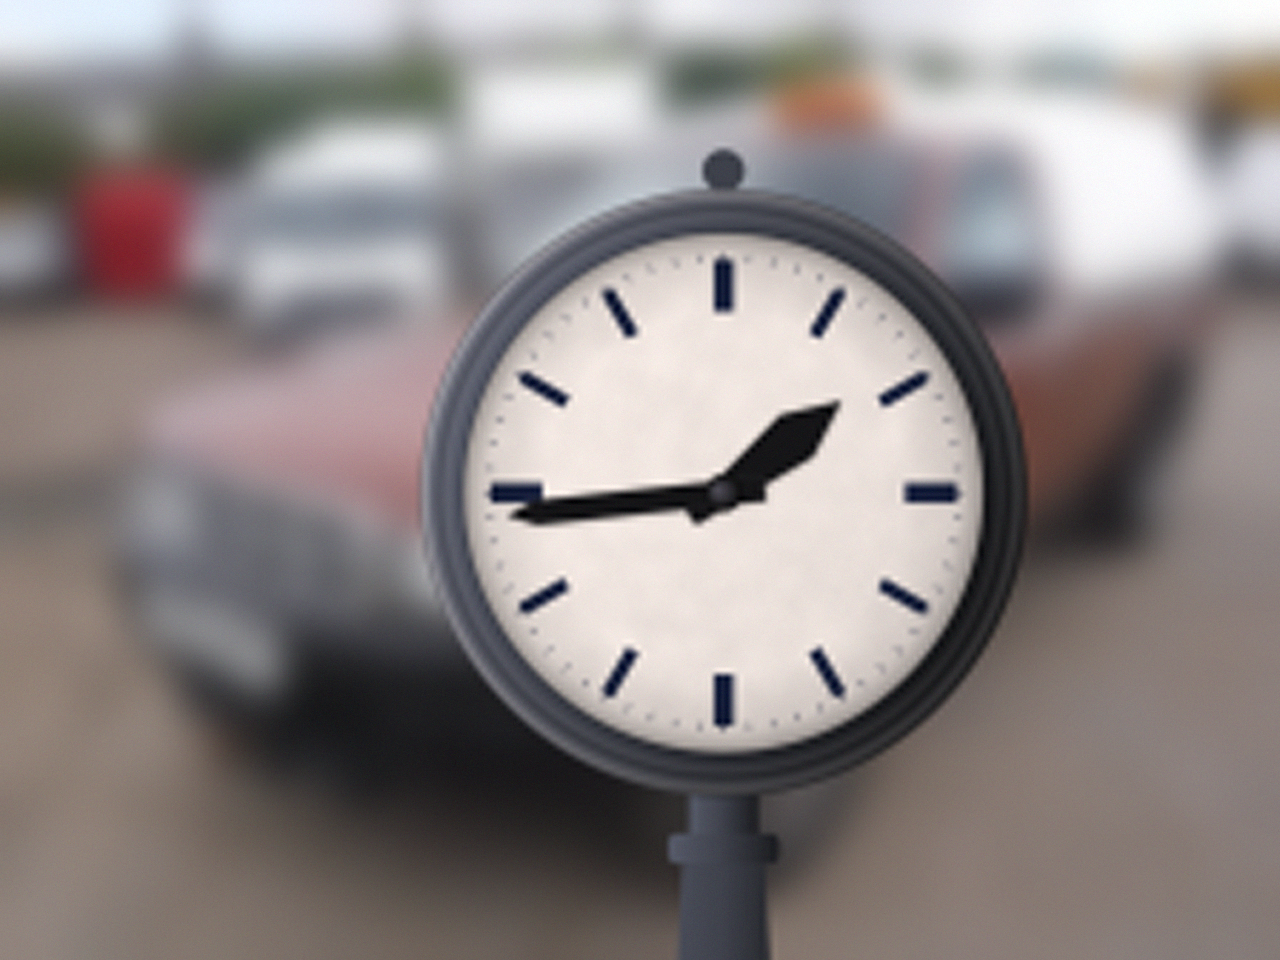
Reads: 1,44
